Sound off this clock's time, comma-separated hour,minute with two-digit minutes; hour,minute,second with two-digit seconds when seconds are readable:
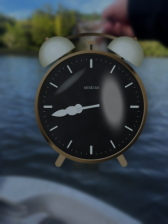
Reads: 8,43
